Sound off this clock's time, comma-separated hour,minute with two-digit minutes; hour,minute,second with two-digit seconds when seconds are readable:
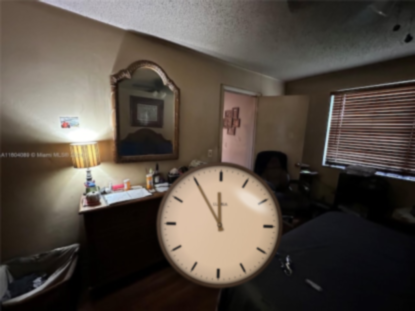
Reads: 11,55
